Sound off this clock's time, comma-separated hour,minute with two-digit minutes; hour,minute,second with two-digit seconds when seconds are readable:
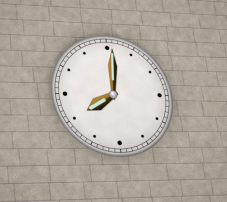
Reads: 8,01
